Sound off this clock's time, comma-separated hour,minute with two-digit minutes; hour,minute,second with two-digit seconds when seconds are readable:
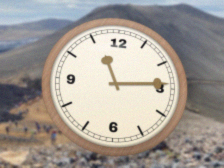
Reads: 11,14
